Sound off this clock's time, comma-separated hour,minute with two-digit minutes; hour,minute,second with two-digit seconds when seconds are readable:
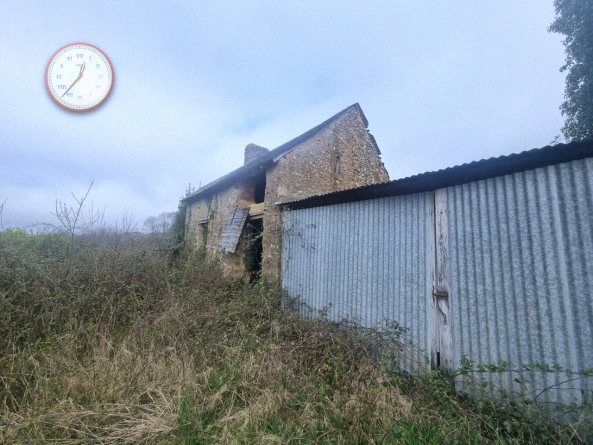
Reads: 12,37
